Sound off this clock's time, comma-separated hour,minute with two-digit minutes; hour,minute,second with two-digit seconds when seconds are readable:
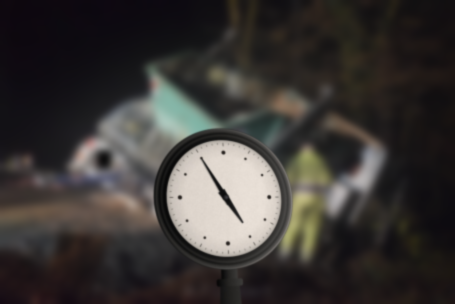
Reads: 4,55
